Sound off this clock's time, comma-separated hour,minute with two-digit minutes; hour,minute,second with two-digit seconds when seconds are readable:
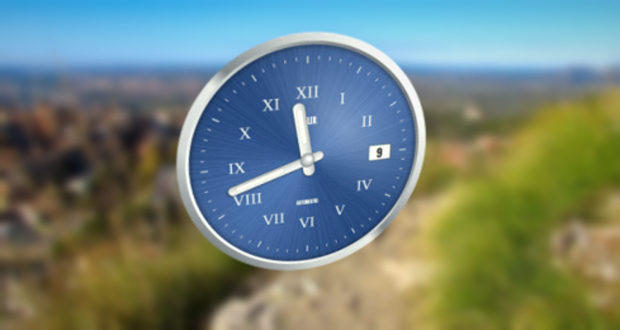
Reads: 11,42
